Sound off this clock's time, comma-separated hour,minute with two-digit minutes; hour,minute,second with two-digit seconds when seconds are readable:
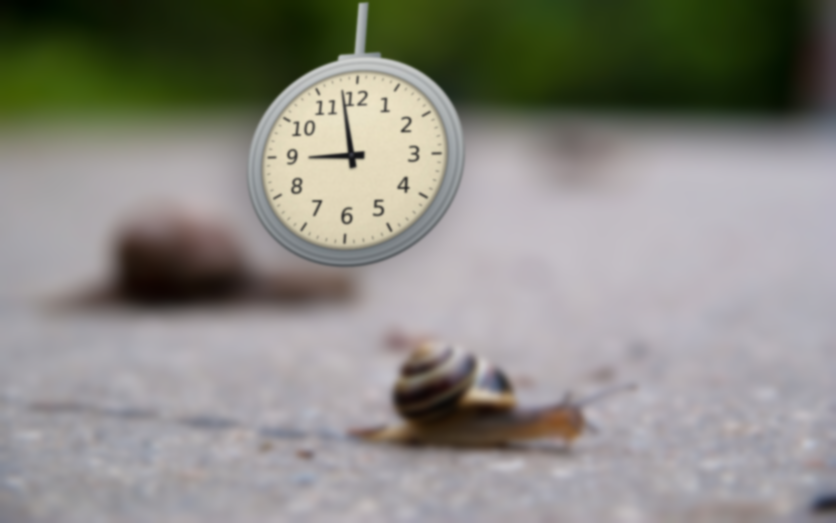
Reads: 8,58
